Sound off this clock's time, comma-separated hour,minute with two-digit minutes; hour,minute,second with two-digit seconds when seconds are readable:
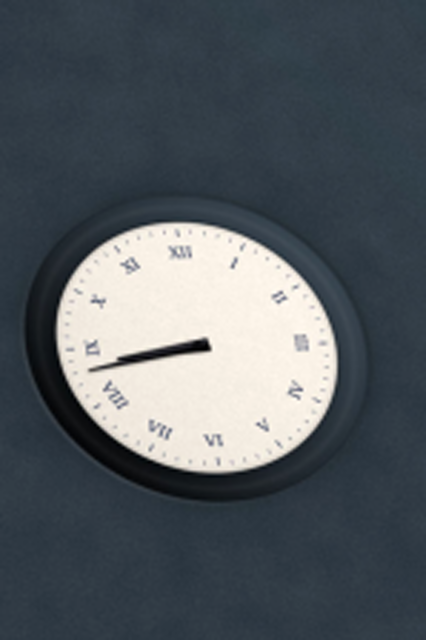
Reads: 8,43
